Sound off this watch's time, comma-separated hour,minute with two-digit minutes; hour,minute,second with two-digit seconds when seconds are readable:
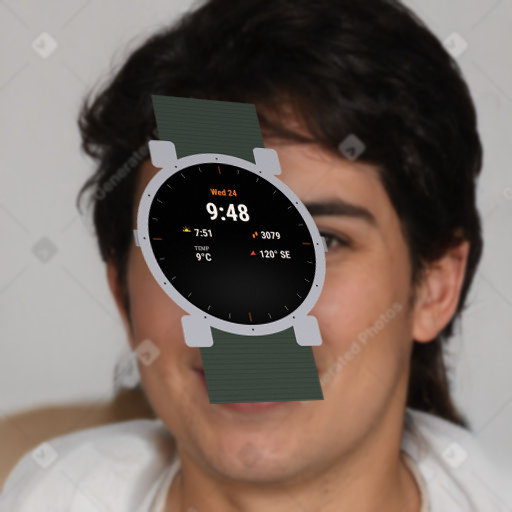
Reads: 9,48
